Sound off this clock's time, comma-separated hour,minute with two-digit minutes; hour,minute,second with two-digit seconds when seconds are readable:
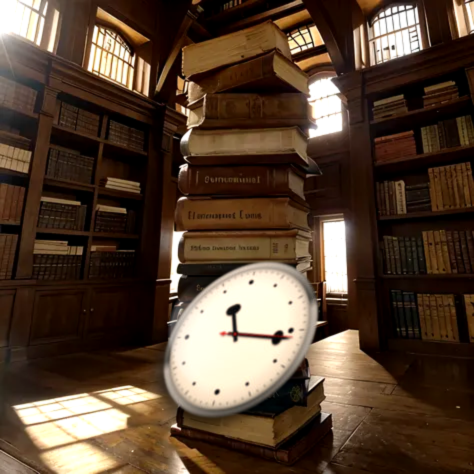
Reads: 11,16,16
